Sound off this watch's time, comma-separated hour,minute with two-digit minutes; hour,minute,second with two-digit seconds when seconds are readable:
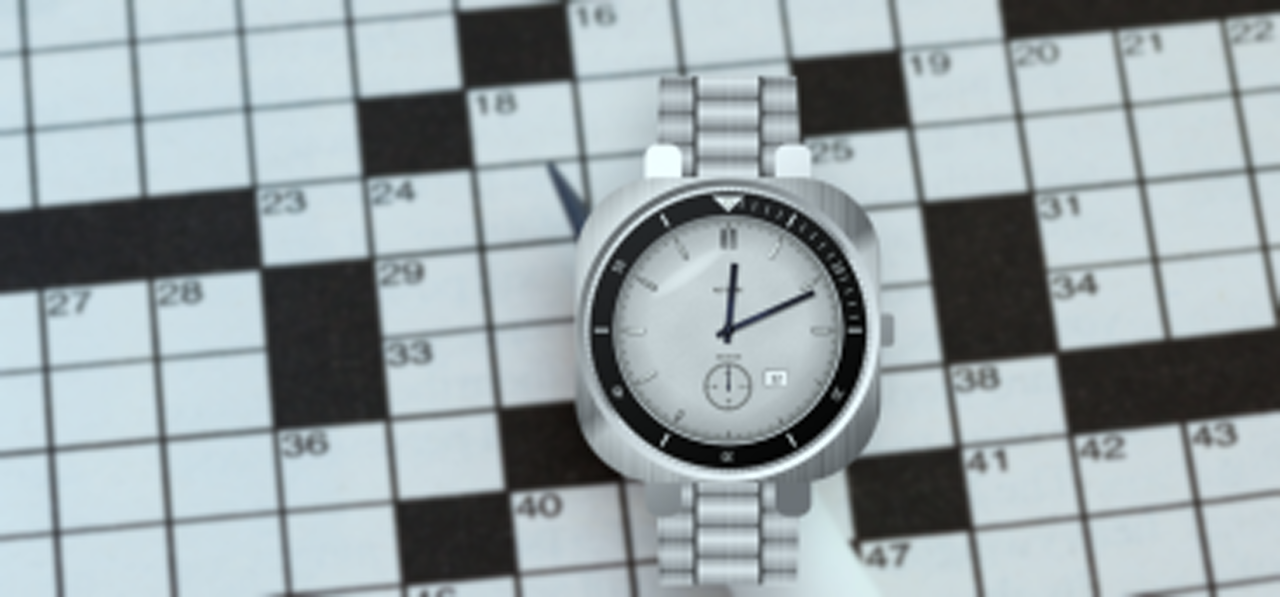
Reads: 12,11
